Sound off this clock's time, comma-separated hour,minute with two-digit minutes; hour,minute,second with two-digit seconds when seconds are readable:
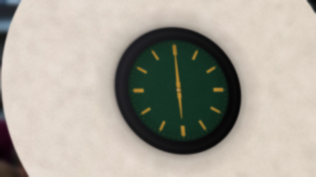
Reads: 6,00
